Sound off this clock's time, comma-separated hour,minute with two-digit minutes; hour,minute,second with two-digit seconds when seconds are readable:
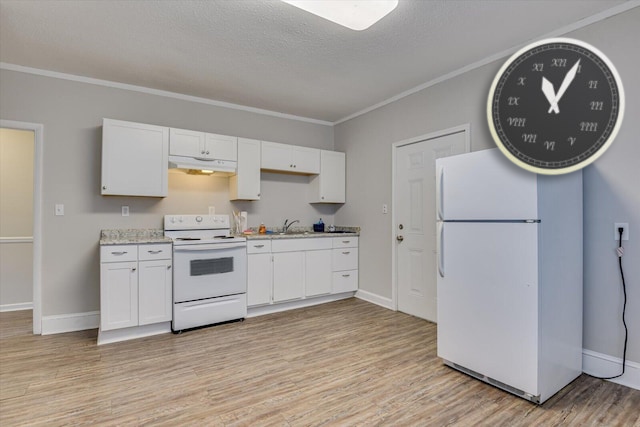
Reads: 11,04
